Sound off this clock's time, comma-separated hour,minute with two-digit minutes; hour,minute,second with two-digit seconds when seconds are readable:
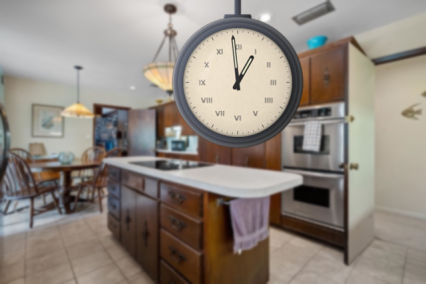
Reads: 12,59
